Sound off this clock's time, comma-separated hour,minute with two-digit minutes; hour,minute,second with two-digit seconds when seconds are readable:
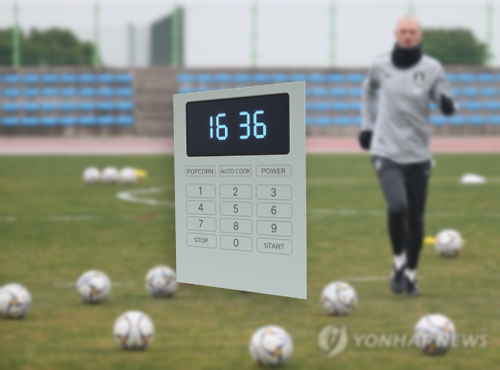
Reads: 16,36
